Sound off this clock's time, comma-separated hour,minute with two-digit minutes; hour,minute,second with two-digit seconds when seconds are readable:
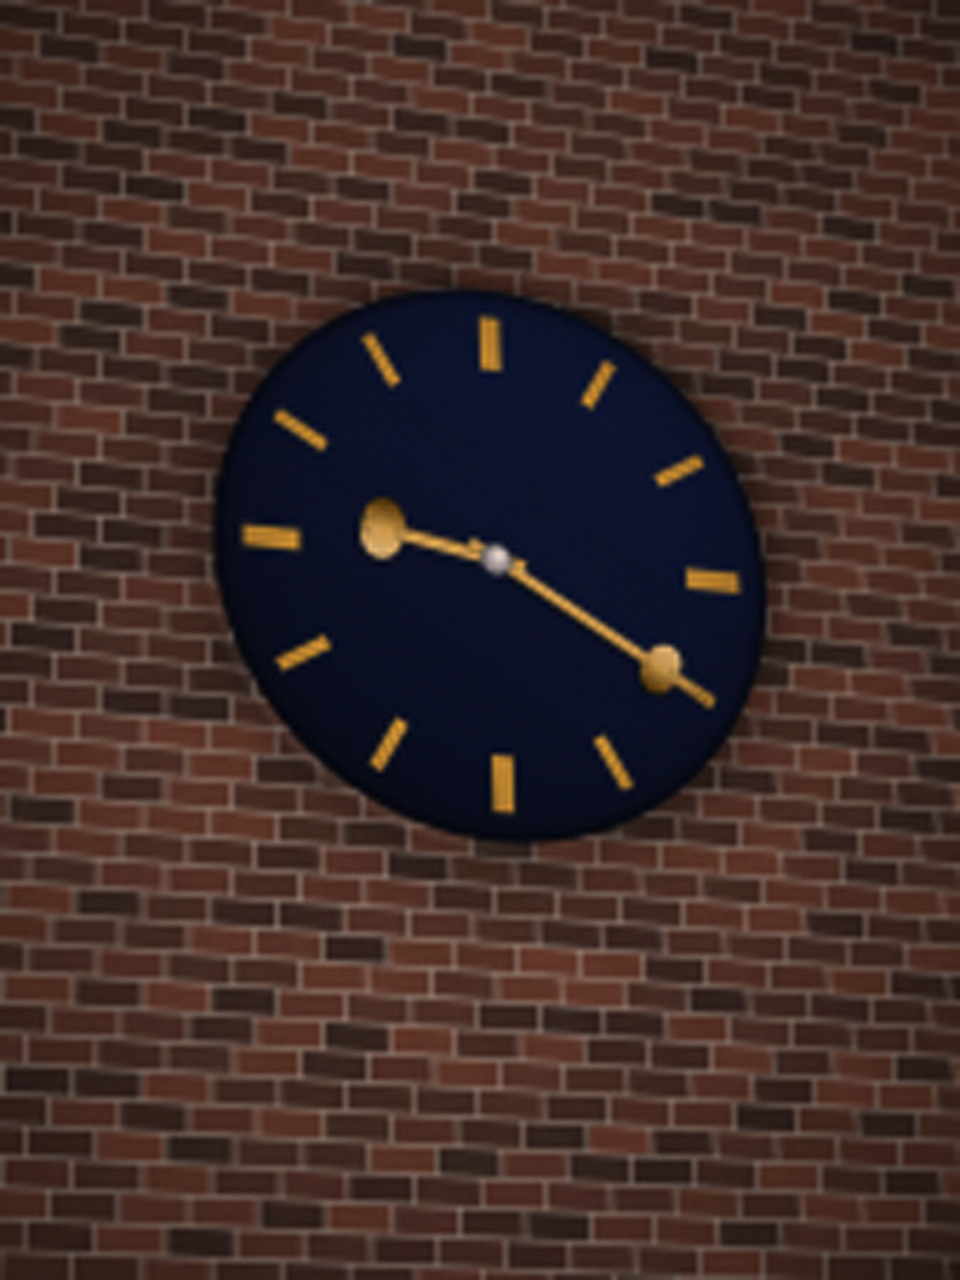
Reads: 9,20
